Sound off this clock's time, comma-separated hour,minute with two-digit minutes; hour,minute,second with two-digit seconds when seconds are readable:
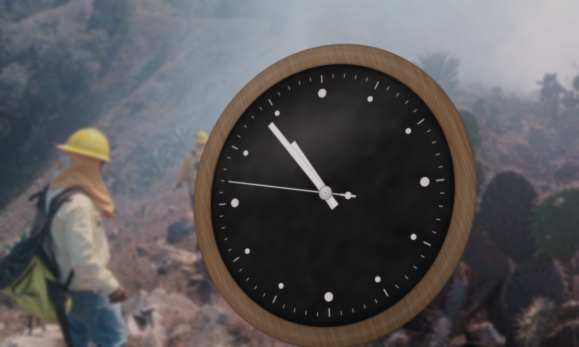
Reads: 10,53,47
